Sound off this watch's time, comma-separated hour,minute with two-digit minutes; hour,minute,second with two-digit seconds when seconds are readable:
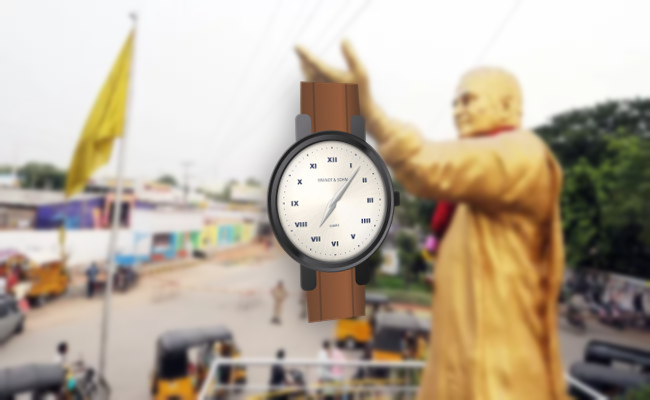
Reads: 7,07
